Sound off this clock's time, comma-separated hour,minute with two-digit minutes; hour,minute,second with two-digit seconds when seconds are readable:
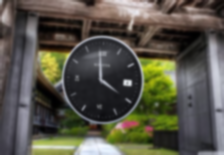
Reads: 3,59
